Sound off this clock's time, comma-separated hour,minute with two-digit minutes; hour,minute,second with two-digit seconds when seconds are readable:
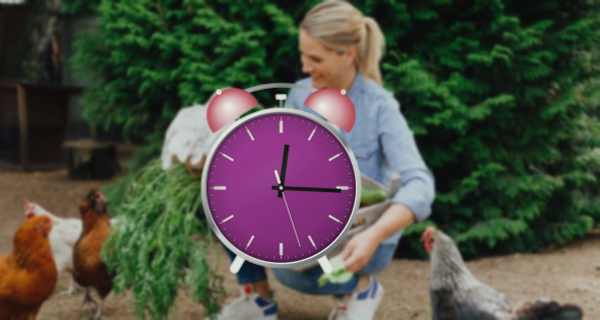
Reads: 12,15,27
